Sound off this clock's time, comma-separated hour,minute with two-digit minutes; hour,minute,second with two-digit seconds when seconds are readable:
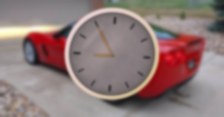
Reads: 8,55
